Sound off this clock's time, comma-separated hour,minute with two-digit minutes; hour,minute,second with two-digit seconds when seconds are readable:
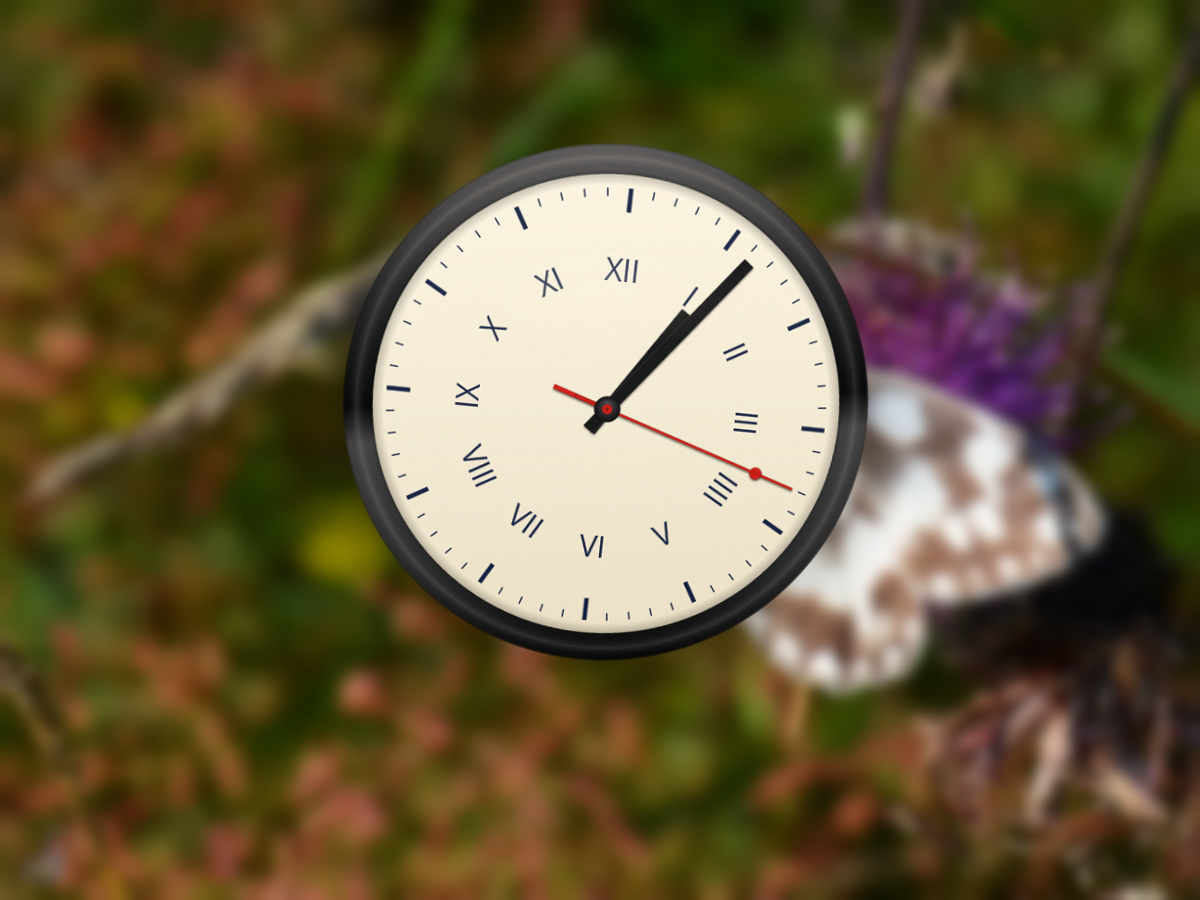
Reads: 1,06,18
